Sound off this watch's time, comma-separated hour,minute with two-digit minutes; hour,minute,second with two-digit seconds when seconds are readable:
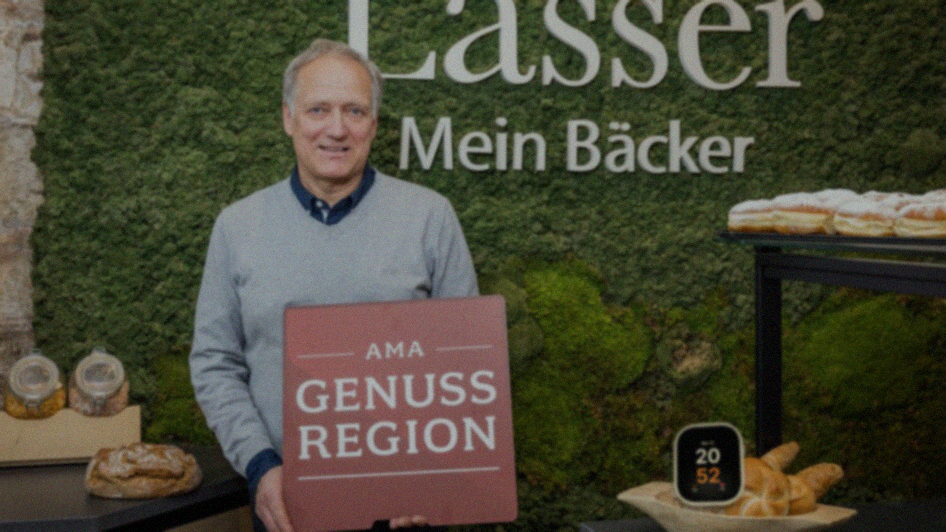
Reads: 20,52
